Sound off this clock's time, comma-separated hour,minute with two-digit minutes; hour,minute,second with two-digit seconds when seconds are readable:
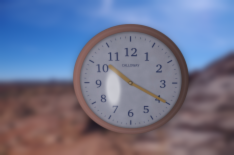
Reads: 10,20
